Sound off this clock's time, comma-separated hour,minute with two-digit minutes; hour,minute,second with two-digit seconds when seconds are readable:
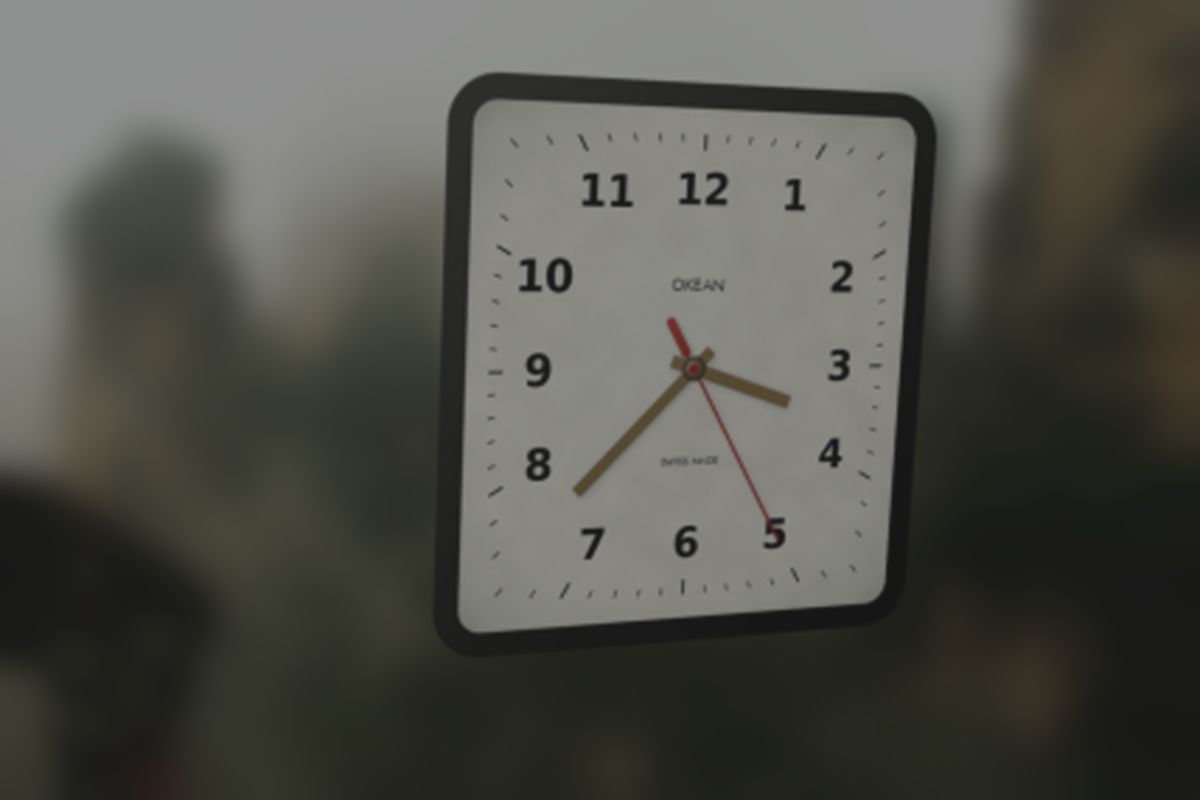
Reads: 3,37,25
